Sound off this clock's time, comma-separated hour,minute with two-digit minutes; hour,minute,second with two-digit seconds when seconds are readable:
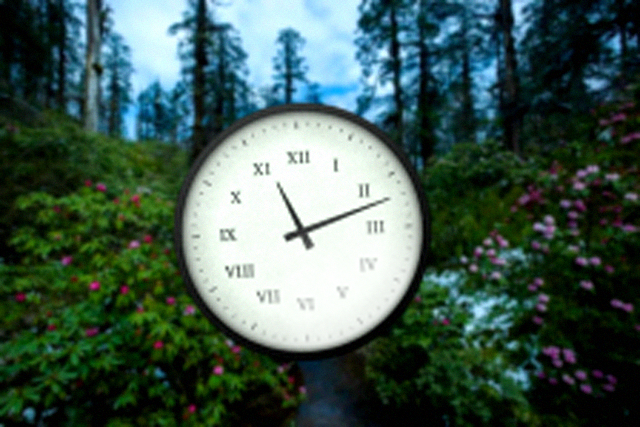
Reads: 11,12
